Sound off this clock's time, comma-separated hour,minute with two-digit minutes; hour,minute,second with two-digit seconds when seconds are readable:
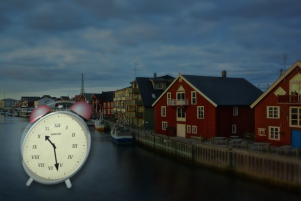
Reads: 10,27
